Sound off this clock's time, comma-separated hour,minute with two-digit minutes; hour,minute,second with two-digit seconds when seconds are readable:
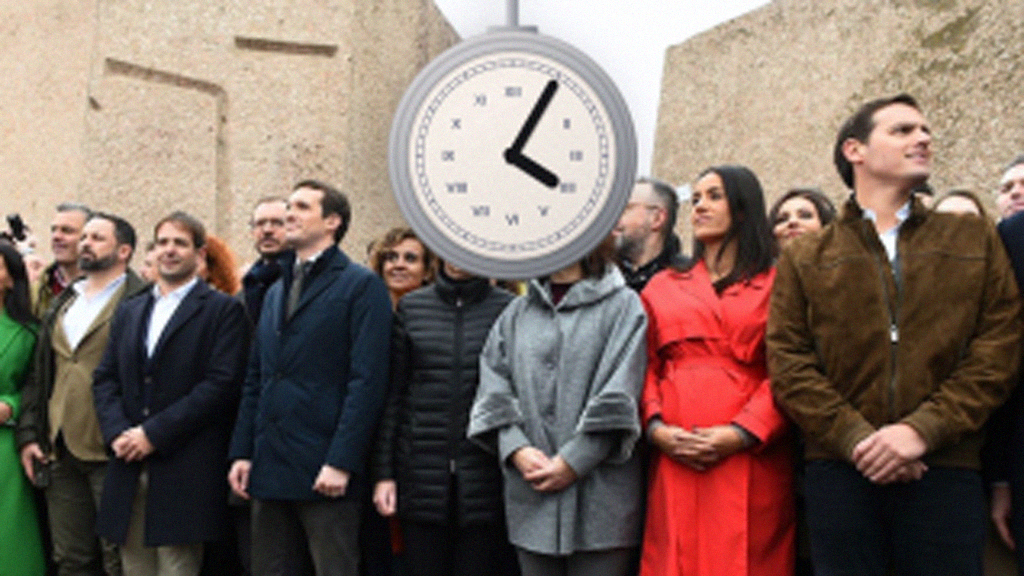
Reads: 4,05
